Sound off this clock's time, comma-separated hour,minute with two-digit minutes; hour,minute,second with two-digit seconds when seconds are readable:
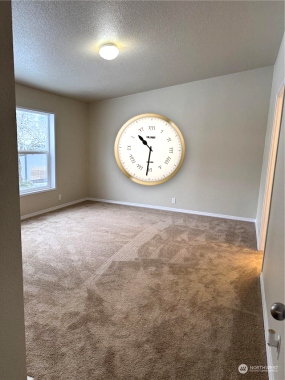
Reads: 10,31
